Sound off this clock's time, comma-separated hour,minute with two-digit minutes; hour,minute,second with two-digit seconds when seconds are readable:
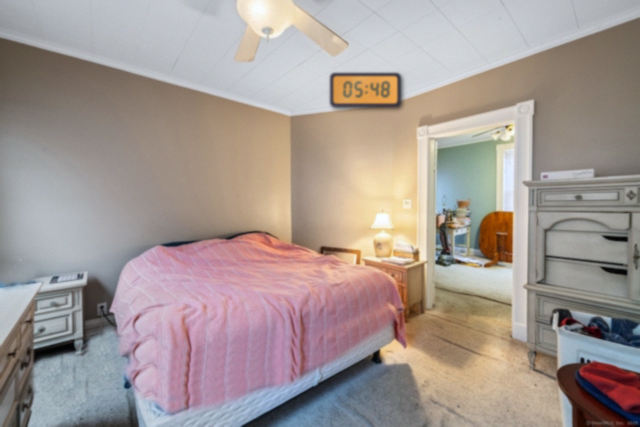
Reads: 5,48
